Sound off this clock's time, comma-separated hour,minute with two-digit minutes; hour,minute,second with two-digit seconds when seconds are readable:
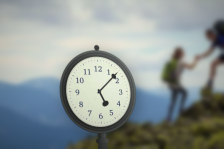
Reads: 5,08
